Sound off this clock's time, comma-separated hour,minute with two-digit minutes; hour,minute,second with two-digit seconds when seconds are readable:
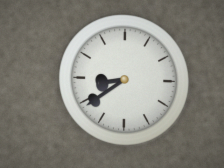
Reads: 8,39
